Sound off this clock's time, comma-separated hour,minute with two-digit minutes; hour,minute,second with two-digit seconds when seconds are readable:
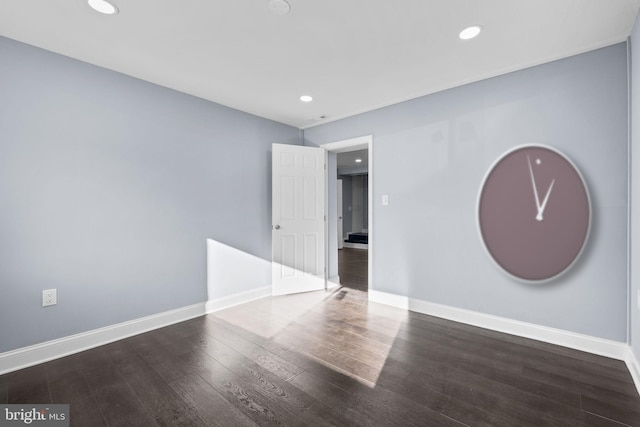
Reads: 12,58
